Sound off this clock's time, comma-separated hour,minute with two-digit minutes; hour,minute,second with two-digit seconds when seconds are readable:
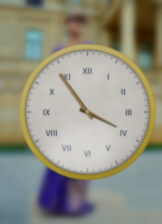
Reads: 3,54
